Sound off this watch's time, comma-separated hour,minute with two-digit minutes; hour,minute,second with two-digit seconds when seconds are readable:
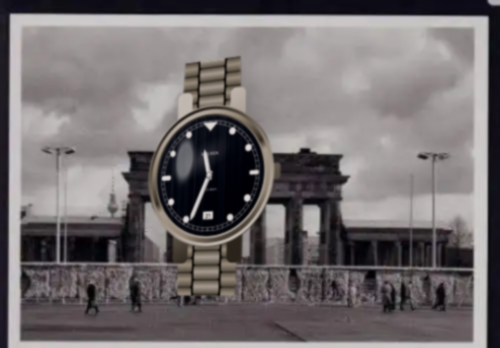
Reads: 11,34
